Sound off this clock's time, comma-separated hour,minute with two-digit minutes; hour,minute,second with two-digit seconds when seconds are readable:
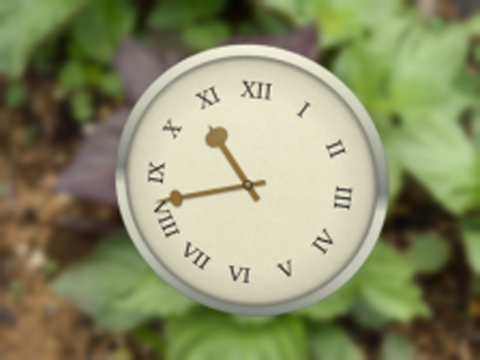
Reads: 10,42
